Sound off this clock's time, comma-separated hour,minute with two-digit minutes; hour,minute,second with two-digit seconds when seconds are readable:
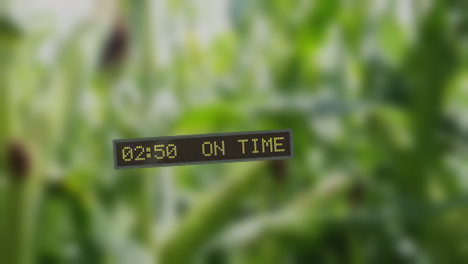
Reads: 2,50
